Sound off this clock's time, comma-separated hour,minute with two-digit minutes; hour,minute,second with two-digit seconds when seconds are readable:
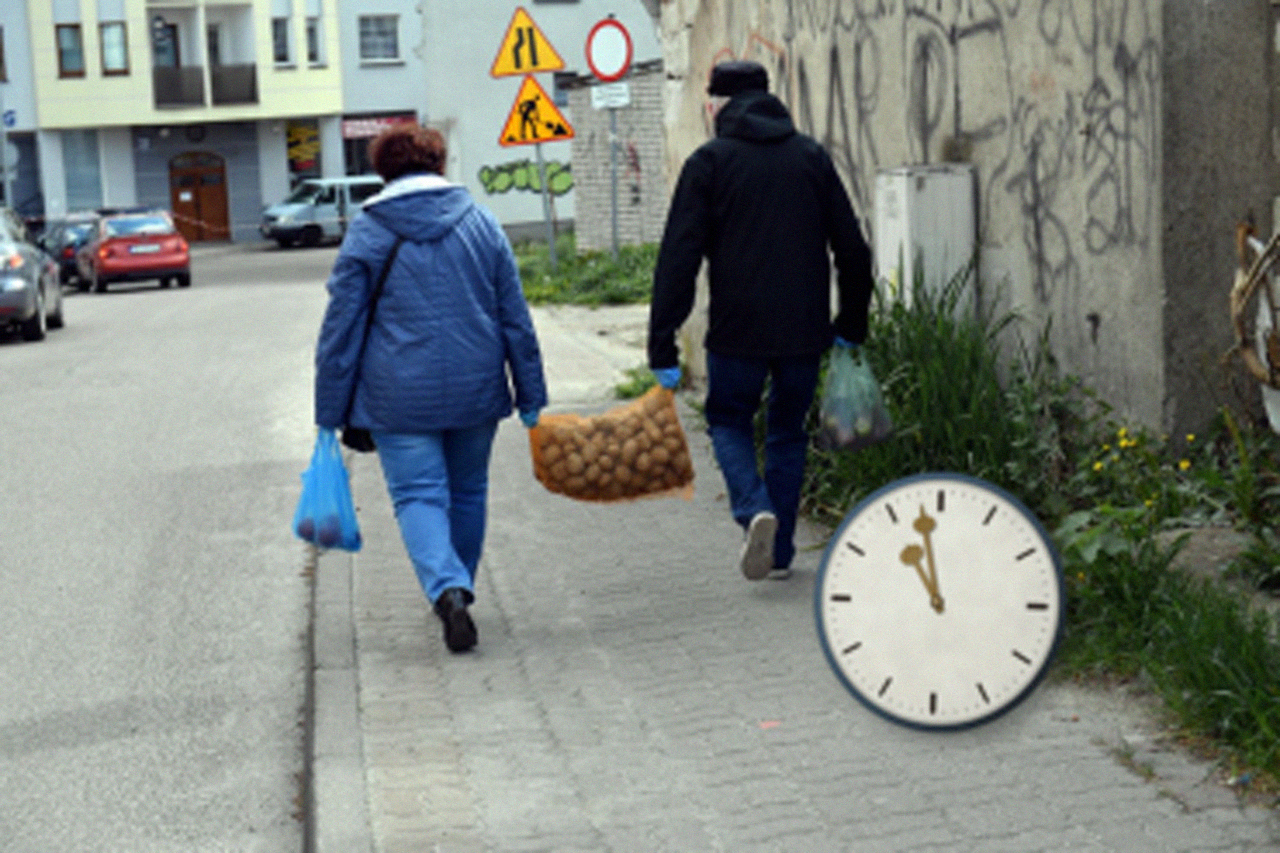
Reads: 10,58
